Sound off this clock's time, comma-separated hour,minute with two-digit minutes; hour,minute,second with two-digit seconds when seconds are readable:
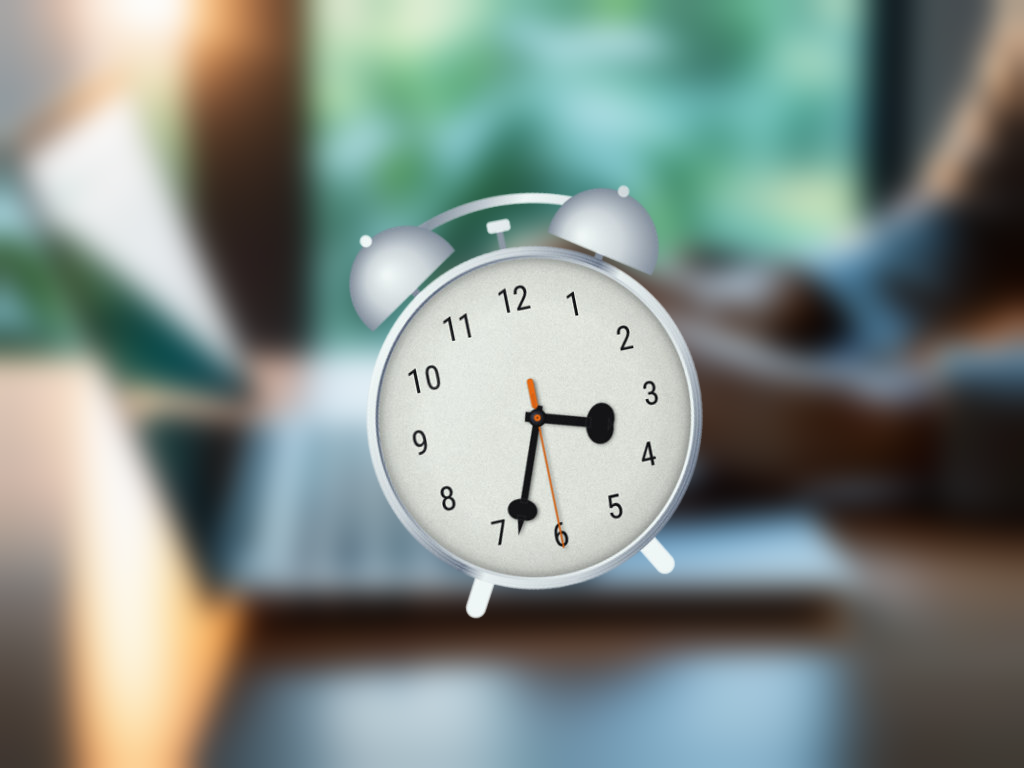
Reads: 3,33,30
